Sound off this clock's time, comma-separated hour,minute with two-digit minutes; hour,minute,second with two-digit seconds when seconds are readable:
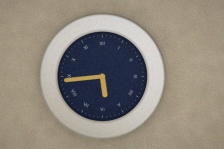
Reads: 5,44
